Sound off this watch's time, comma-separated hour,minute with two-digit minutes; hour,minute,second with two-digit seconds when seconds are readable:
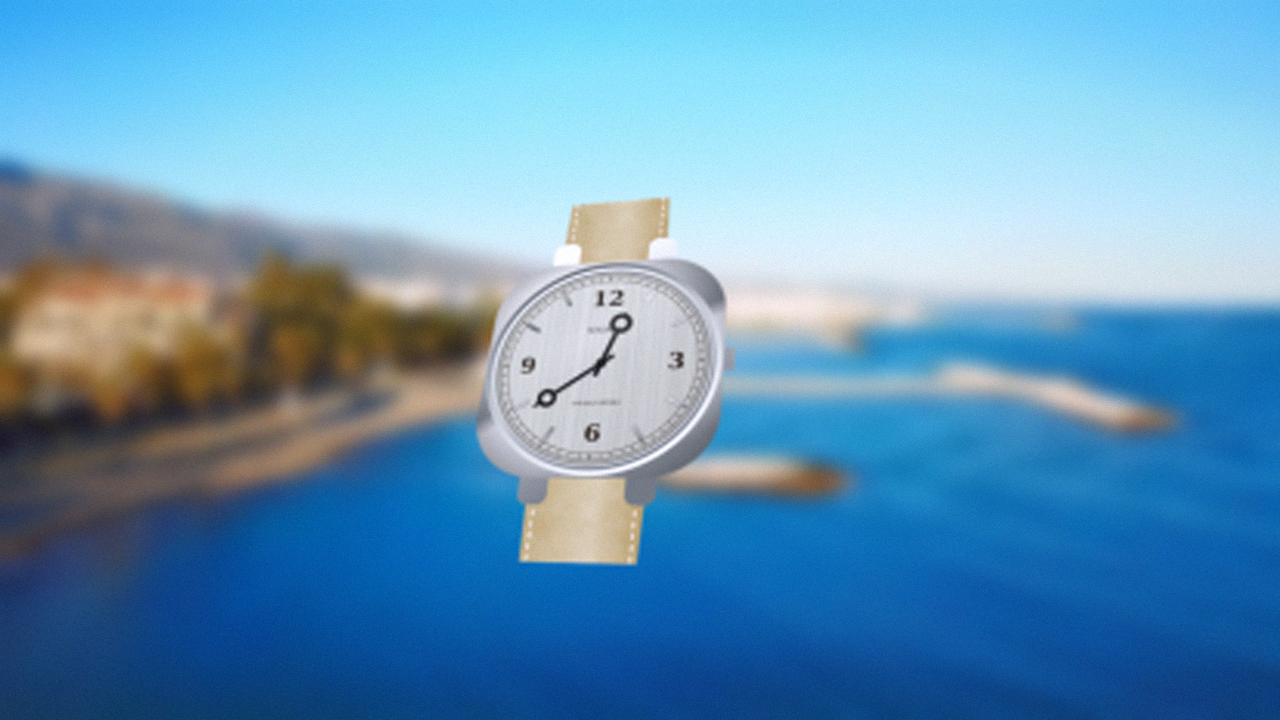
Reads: 12,39
